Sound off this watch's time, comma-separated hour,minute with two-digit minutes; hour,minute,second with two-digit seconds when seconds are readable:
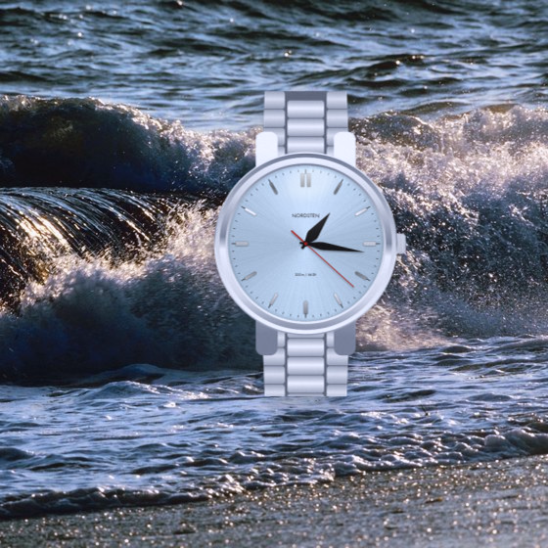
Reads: 1,16,22
